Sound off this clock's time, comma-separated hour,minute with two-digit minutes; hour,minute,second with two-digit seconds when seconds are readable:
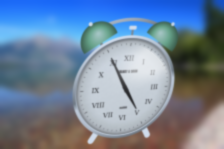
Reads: 4,55
